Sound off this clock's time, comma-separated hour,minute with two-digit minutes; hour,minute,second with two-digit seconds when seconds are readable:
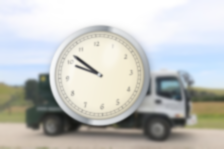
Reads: 9,52
